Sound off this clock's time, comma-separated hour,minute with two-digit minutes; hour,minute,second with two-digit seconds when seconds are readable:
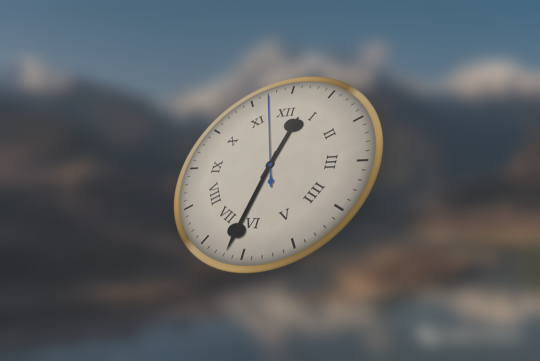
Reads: 12,31,57
